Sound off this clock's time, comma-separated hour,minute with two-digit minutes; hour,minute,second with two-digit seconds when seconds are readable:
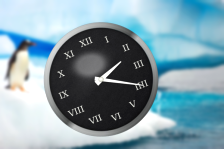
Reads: 2,20
